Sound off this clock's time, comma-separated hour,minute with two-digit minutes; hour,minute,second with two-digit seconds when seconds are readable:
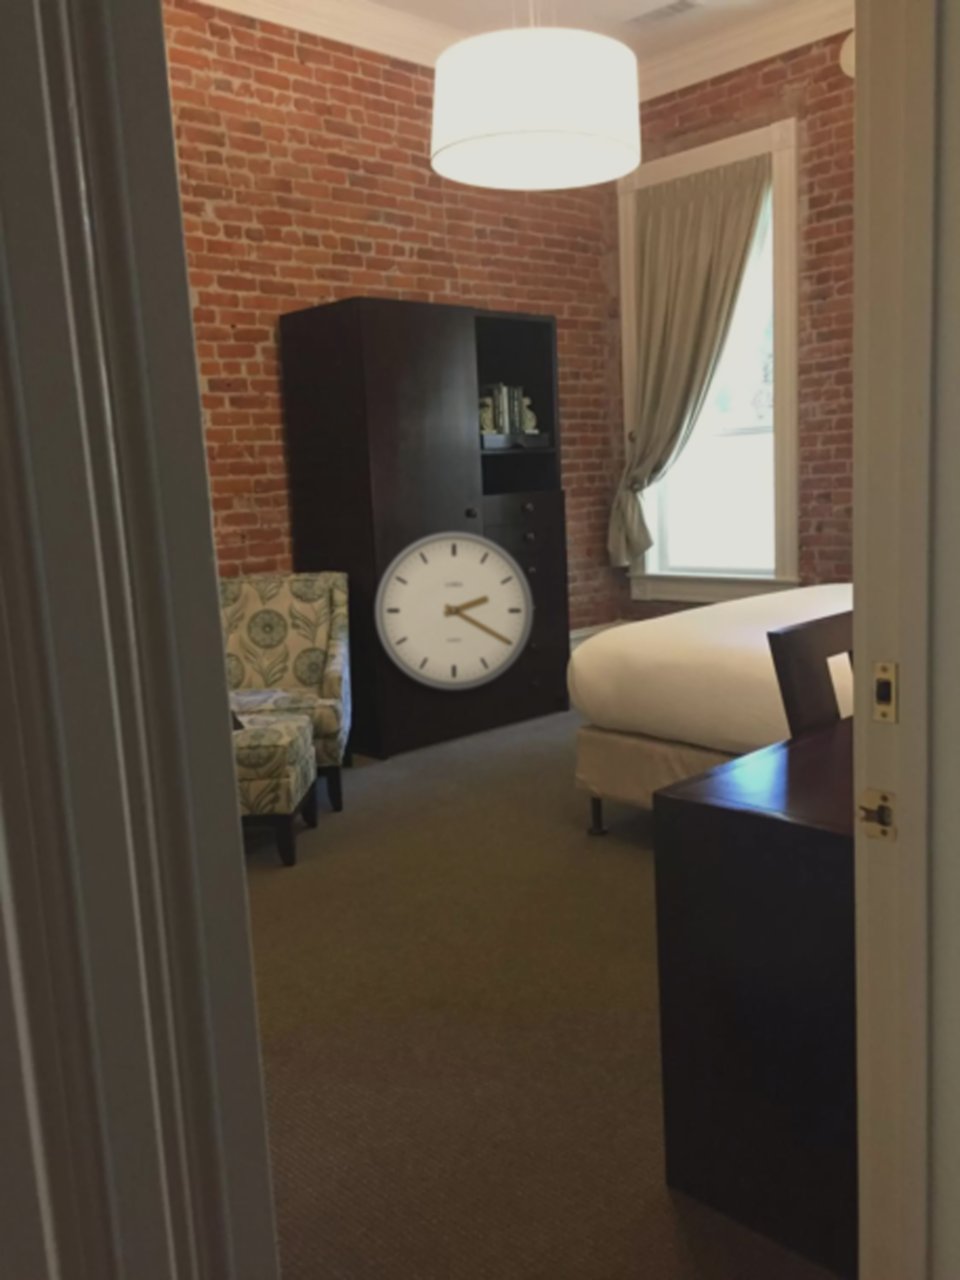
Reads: 2,20
